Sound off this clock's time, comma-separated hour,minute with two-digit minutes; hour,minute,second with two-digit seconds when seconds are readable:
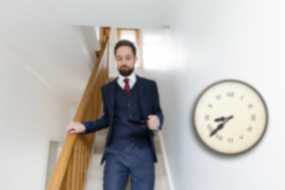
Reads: 8,38
